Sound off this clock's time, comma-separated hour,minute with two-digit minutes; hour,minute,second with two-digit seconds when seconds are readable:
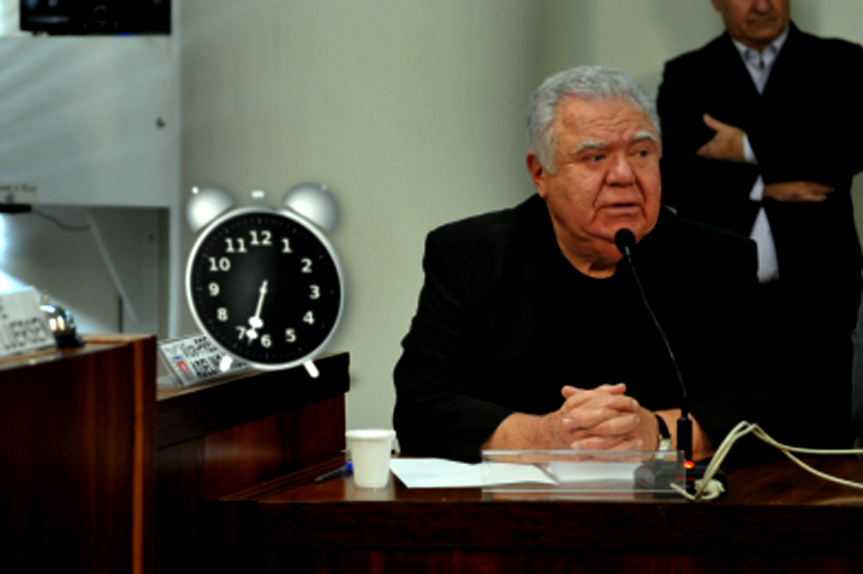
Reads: 6,33
